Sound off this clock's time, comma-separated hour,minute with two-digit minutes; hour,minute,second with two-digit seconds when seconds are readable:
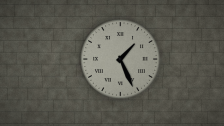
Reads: 1,26
